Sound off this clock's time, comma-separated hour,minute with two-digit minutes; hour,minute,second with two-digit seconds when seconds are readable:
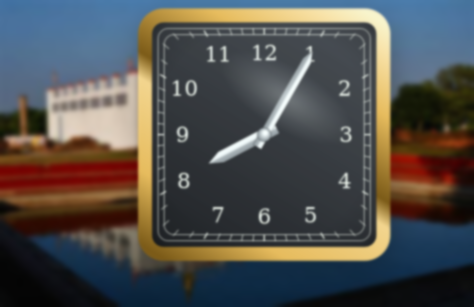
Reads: 8,05
